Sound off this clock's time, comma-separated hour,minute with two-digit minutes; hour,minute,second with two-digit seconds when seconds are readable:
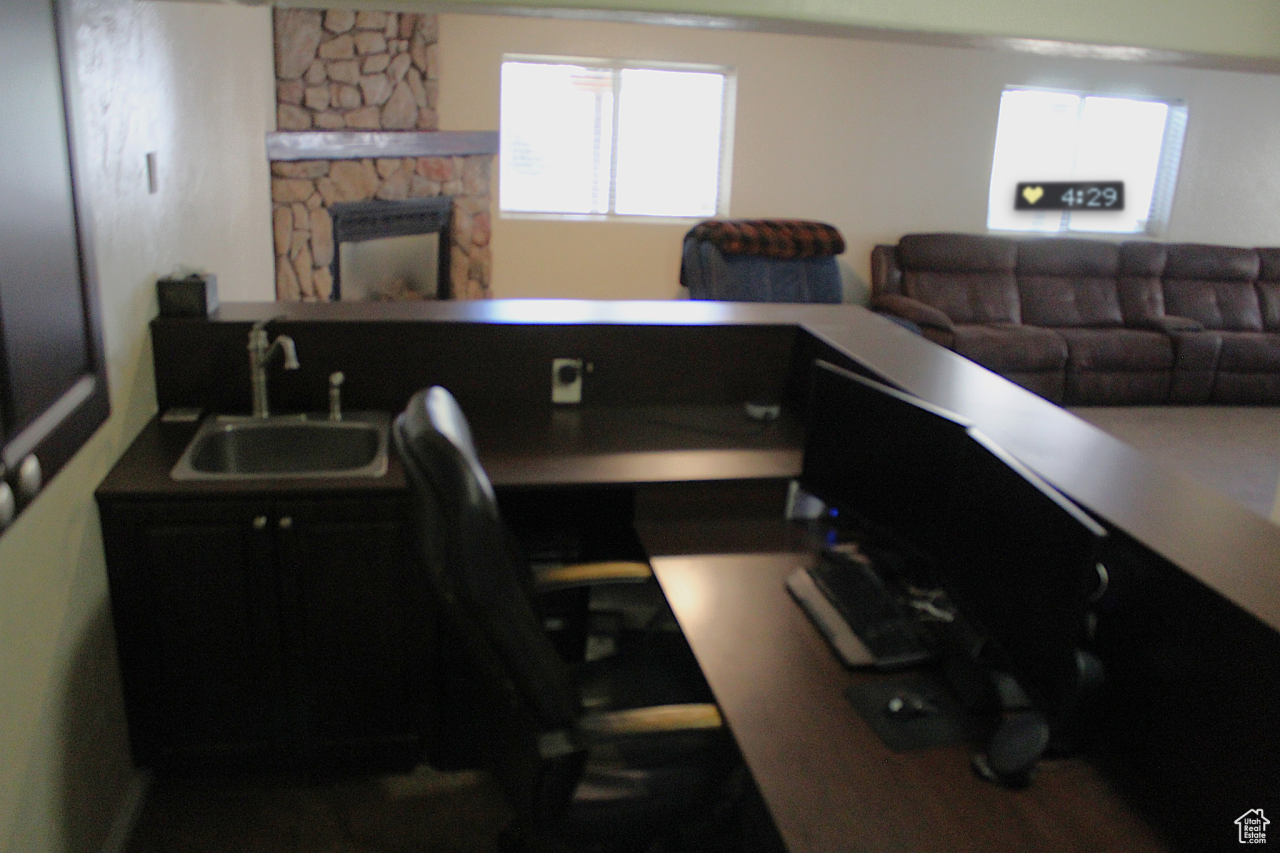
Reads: 4,29
